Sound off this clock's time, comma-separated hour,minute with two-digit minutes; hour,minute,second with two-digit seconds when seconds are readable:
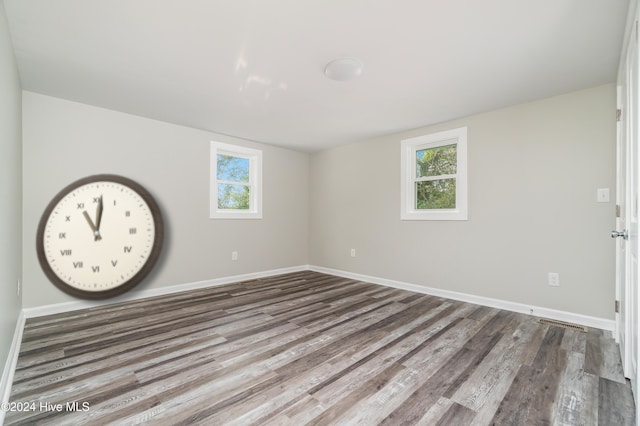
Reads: 11,01
